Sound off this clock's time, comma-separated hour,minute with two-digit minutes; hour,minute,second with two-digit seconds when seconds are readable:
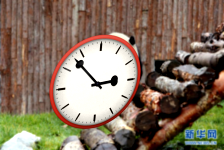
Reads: 2,53
